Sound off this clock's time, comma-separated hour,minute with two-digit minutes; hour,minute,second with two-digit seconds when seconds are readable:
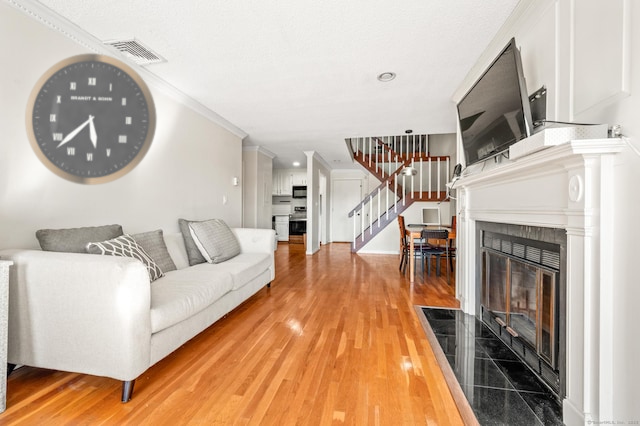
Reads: 5,38
